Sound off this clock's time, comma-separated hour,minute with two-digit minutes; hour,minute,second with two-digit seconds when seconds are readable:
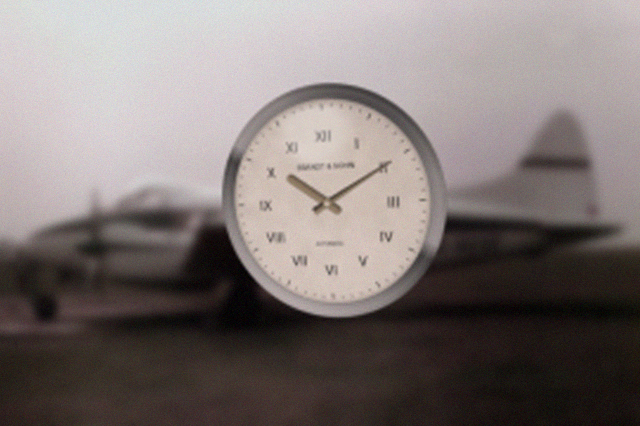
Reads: 10,10
